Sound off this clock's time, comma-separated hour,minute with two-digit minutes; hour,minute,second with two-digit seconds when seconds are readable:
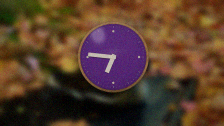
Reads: 6,46
